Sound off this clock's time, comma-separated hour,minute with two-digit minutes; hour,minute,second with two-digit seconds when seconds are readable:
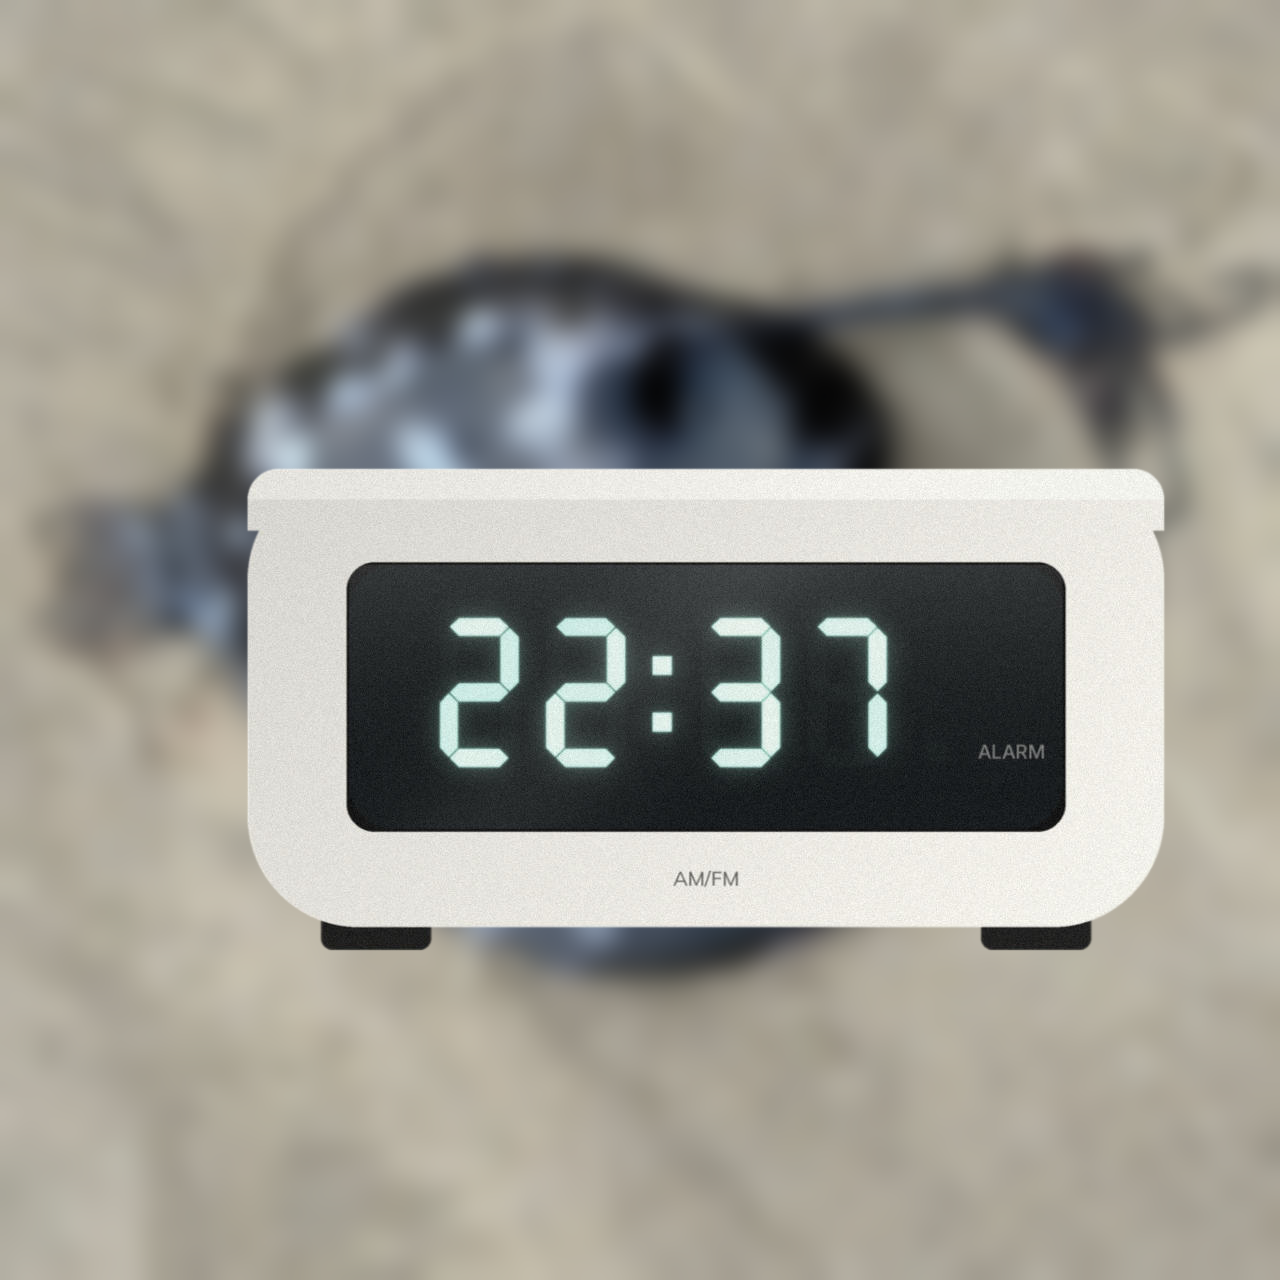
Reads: 22,37
